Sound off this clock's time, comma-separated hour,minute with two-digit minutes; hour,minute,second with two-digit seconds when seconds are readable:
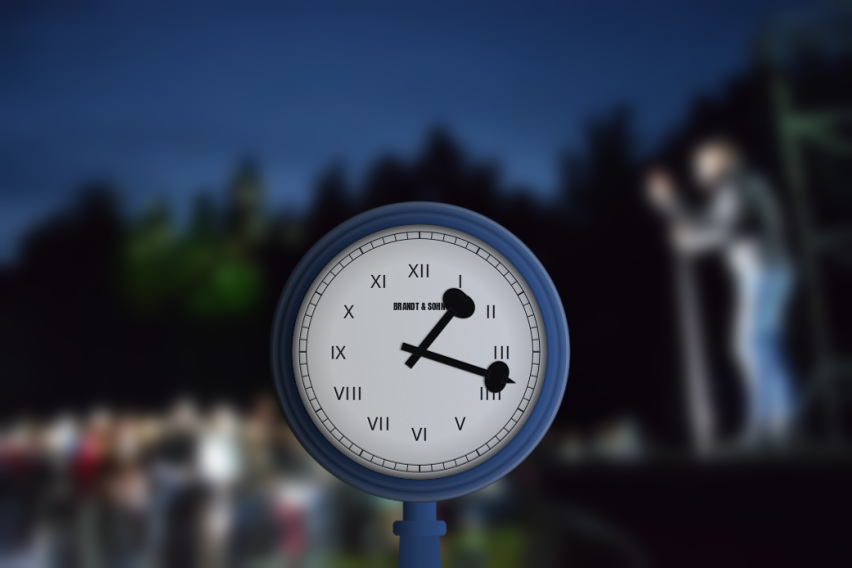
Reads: 1,18
